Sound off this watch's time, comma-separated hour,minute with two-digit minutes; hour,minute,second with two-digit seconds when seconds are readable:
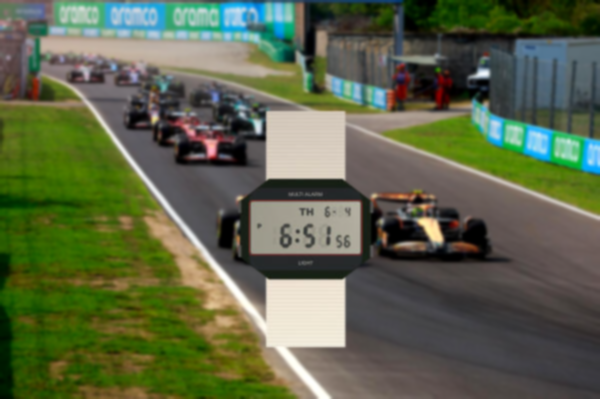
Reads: 6,51,56
